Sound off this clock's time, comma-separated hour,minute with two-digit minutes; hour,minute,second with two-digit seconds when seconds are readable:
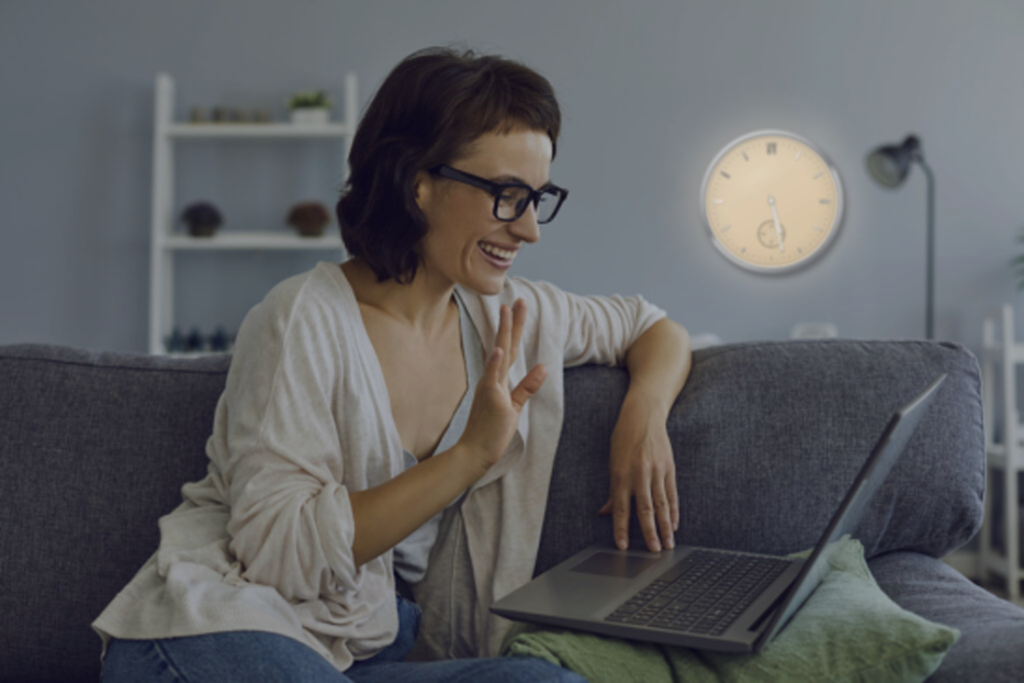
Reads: 5,28
